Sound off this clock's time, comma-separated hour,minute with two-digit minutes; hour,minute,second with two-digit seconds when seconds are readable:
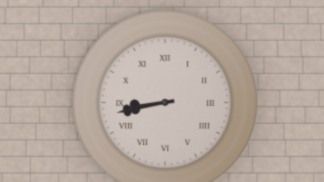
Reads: 8,43
